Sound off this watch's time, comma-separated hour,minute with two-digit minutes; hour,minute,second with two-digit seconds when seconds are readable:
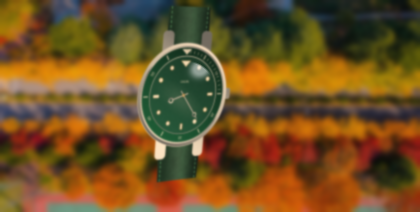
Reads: 8,24
